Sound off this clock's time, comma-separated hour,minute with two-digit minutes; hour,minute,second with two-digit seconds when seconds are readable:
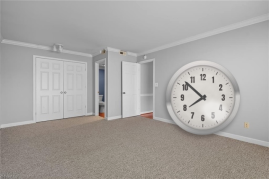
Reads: 7,52
